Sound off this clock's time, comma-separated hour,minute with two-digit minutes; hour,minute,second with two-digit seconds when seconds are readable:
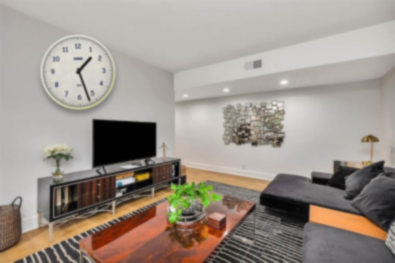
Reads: 1,27
